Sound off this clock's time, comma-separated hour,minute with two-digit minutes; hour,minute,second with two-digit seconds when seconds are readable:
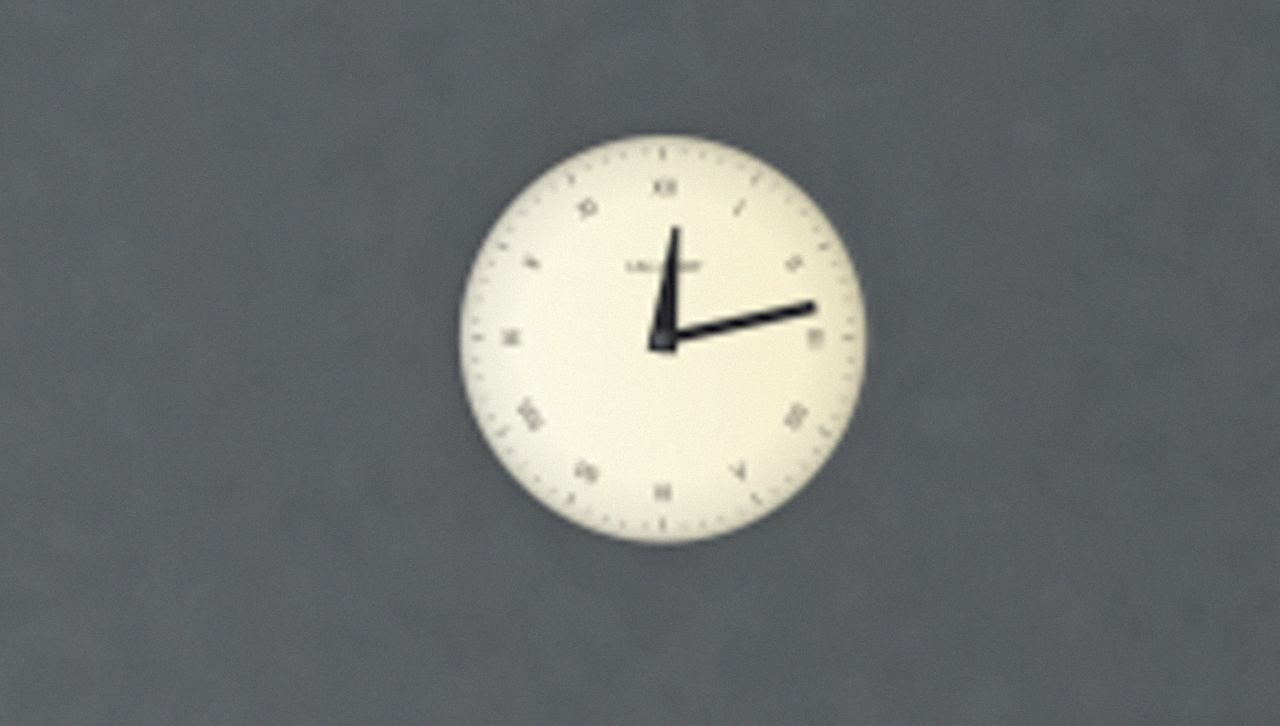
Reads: 12,13
